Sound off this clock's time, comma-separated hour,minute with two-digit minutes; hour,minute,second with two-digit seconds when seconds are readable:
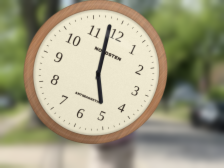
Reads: 4,58
